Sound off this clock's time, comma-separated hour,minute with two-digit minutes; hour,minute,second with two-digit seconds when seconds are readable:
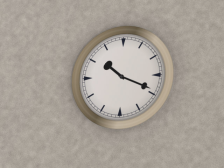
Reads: 10,19
